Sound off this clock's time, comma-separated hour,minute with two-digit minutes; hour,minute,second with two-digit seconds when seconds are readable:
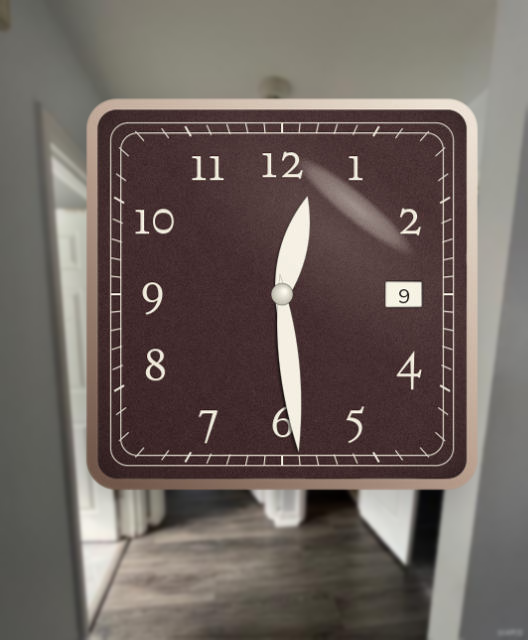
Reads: 12,29
